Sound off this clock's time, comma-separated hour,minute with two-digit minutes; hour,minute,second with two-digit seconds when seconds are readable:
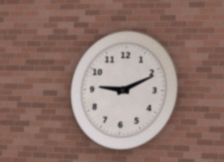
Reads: 9,11
